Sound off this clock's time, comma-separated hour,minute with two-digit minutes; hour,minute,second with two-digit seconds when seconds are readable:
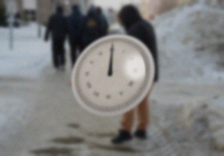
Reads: 12,00
